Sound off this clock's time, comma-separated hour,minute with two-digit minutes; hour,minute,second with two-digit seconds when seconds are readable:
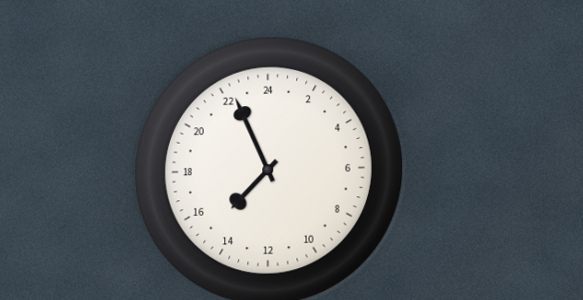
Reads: 14,56
